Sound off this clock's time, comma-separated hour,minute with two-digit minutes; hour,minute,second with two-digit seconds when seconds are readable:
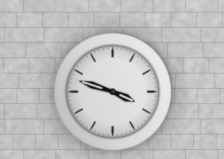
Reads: 3,48
